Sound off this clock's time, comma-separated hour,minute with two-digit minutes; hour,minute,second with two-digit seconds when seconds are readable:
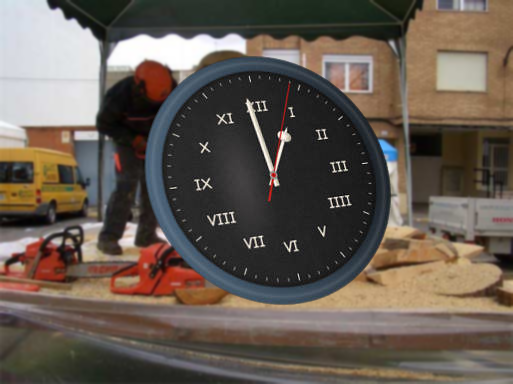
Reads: 12,59,04
